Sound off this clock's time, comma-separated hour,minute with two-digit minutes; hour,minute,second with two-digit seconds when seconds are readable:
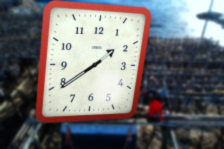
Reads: 1,39
